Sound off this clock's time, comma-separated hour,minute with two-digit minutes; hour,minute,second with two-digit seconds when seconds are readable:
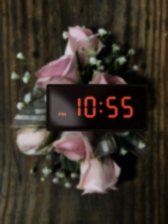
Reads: 10,55
